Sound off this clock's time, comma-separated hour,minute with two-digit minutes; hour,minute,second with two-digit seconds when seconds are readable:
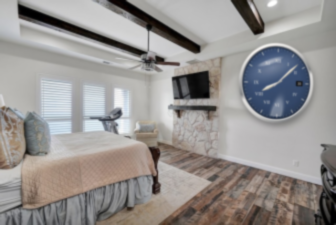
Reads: 8,08
